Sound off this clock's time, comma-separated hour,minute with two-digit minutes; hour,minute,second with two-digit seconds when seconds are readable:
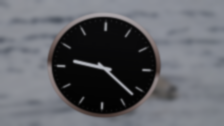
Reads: 9,22
